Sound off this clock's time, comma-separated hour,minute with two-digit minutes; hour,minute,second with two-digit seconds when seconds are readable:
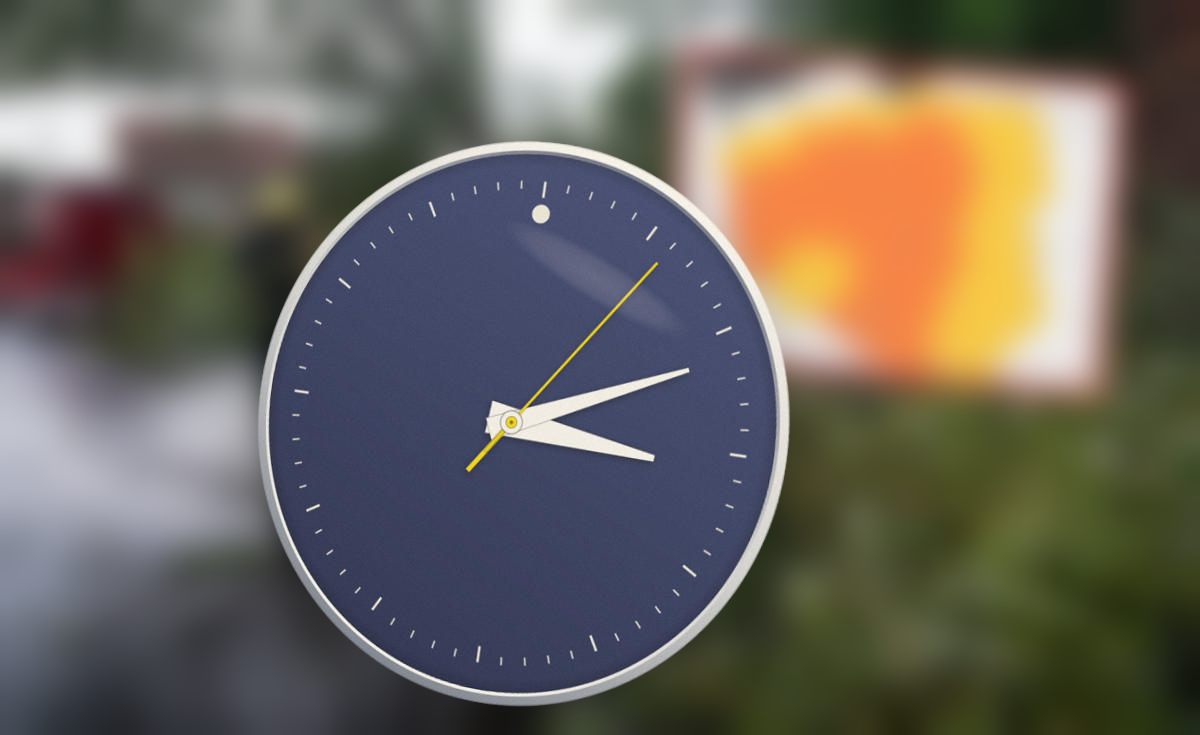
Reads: 3,11,06
